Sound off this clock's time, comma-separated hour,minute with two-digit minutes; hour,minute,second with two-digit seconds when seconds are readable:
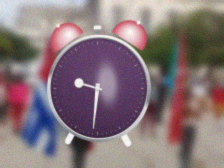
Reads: 9,31
